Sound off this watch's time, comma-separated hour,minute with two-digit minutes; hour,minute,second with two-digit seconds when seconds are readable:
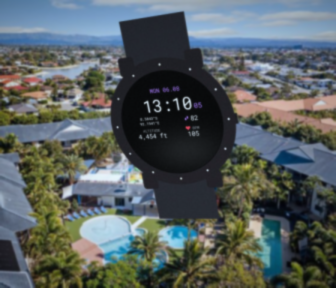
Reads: 13,10
